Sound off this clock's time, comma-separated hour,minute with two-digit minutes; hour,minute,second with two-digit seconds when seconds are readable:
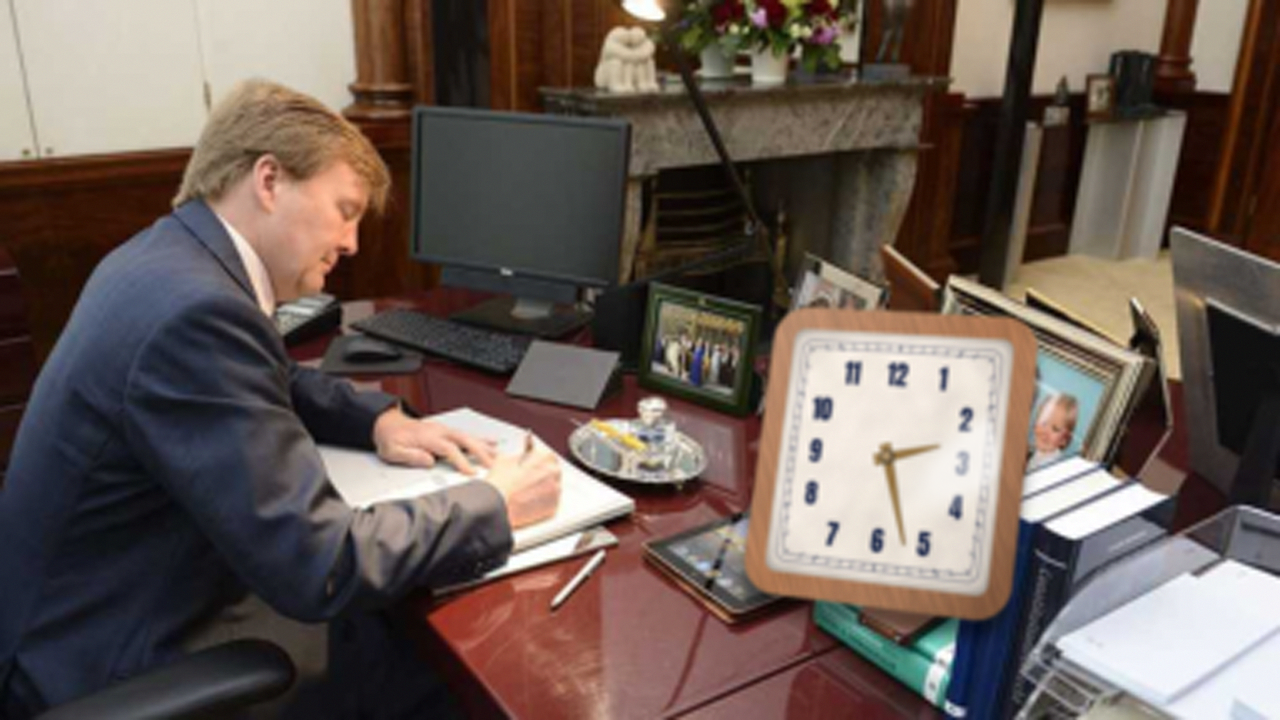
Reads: 2,27
